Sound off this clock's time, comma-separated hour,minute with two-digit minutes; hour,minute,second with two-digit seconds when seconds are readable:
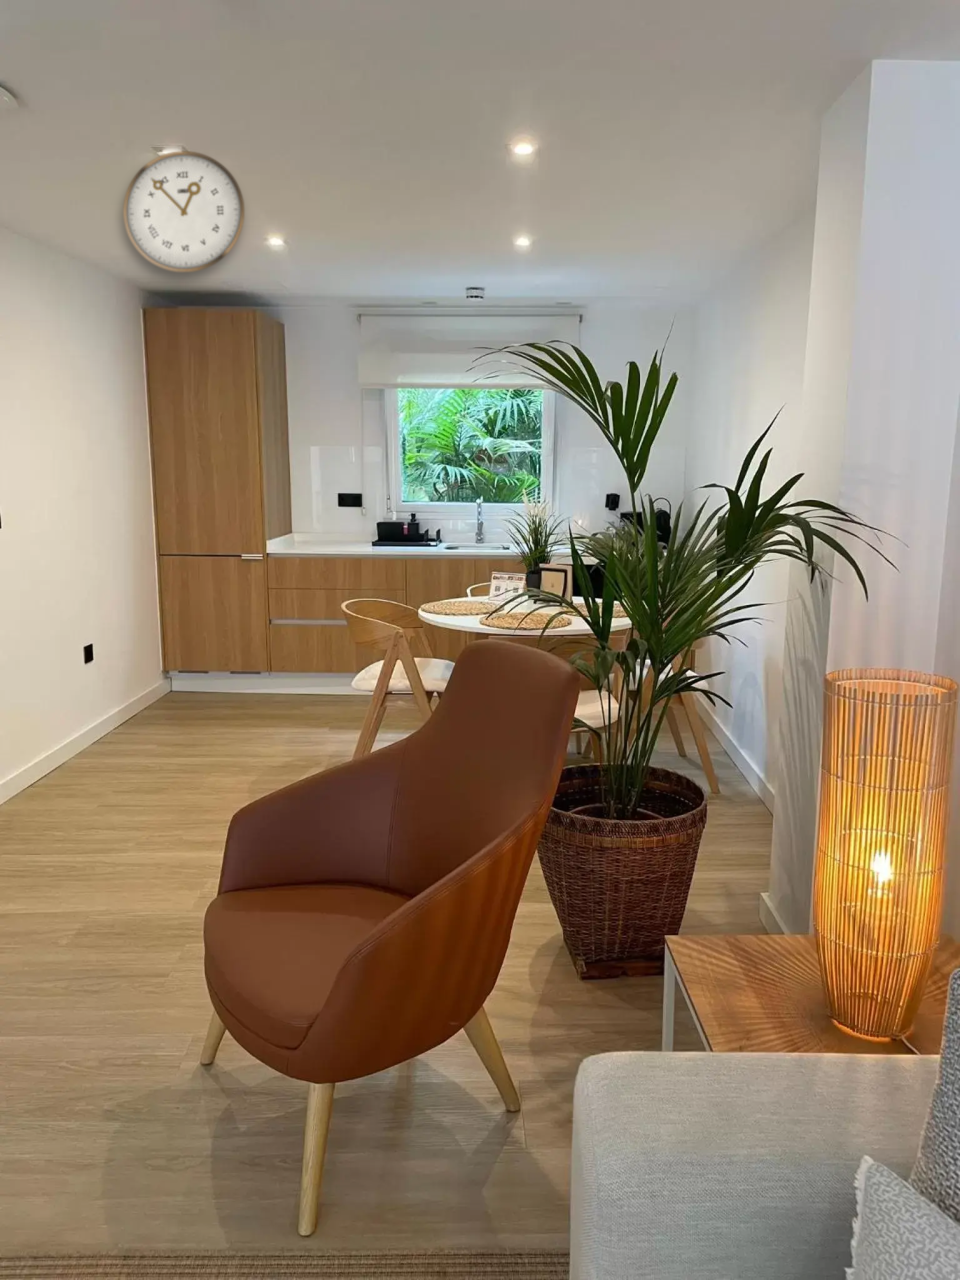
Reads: 12,53
